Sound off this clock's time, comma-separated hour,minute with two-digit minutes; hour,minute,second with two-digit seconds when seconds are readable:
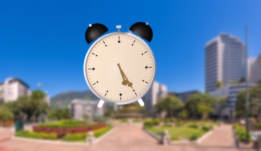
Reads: 5,25
